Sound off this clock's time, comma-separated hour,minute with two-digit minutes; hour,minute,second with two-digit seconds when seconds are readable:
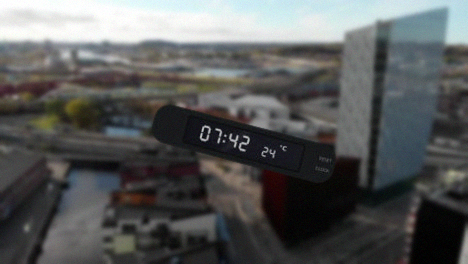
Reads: 7,42
